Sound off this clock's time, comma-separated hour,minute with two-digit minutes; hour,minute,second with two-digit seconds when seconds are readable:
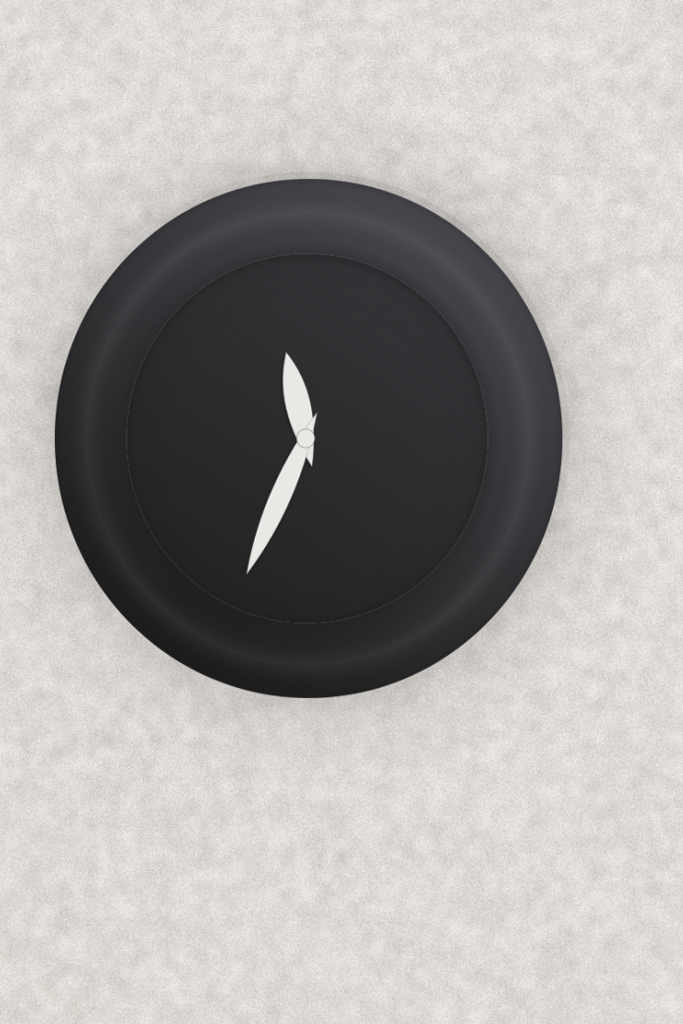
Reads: 11,34
